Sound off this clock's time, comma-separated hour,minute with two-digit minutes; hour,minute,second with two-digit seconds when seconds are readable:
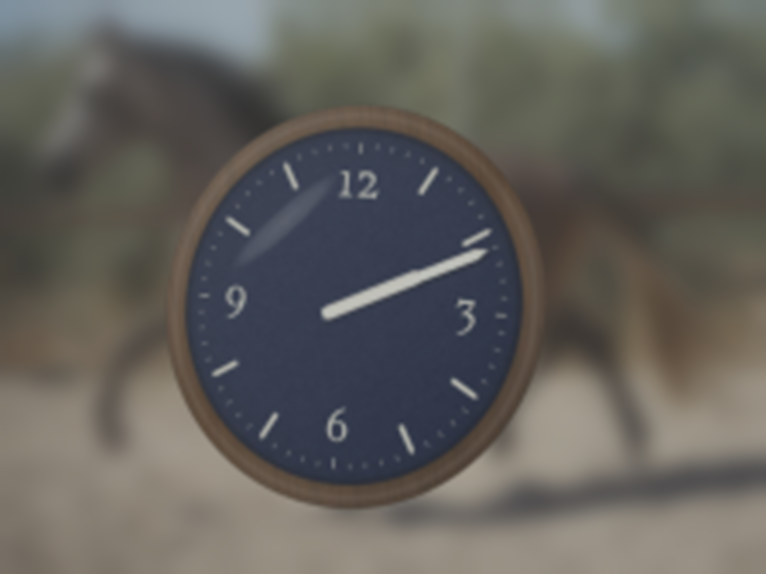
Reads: 2,11
